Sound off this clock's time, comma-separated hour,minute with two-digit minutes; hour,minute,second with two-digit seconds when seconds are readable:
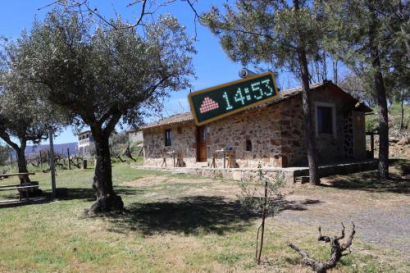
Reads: 14,53
